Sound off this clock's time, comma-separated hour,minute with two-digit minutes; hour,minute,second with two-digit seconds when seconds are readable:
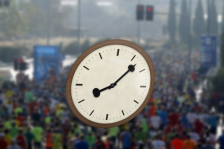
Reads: 8,07
